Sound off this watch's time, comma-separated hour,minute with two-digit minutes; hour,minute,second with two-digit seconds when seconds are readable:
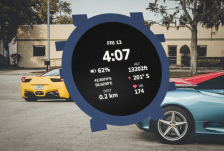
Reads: 4,07
